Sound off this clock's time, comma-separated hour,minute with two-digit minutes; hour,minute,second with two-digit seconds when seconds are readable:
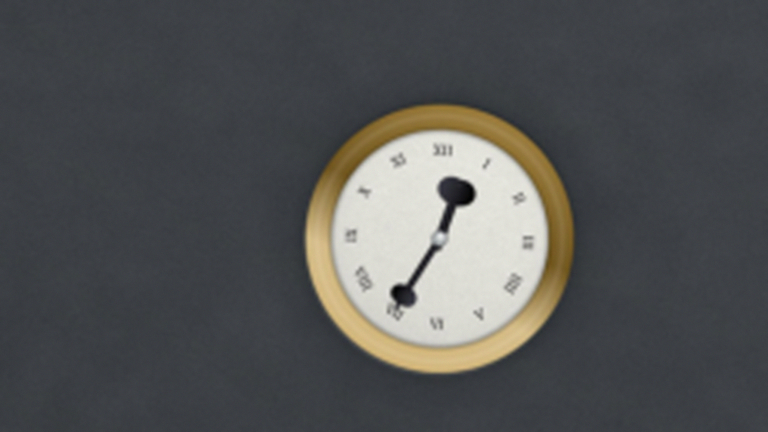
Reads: 12,35
